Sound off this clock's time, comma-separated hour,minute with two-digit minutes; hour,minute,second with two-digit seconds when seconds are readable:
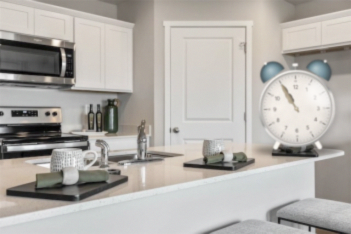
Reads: 10,55
